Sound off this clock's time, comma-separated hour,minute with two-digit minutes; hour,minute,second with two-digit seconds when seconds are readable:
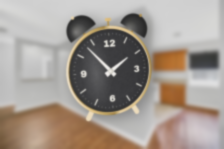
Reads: 1,53
